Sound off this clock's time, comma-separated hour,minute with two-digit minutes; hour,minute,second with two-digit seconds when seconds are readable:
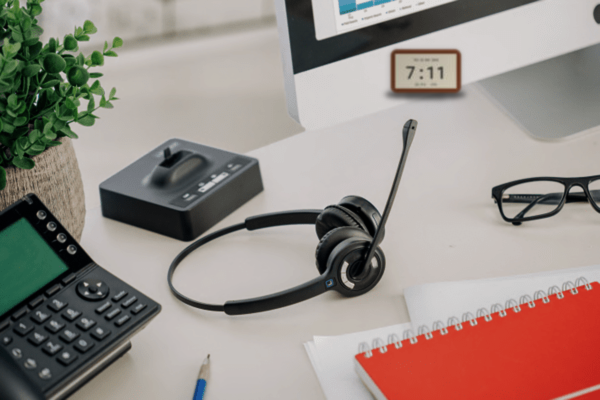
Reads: 7,11
